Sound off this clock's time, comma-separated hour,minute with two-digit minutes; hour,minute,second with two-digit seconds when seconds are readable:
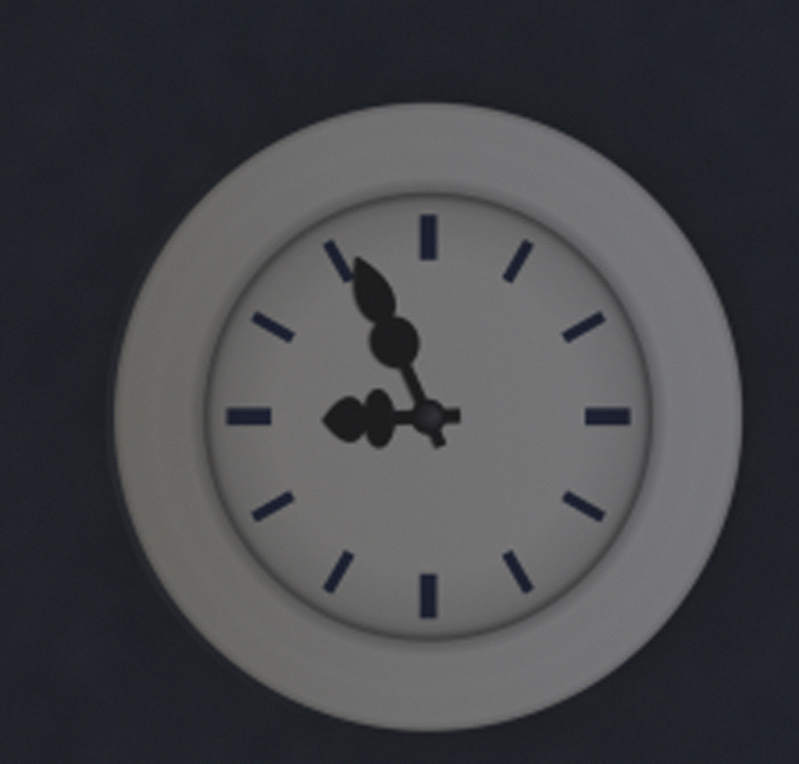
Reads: 8,56
